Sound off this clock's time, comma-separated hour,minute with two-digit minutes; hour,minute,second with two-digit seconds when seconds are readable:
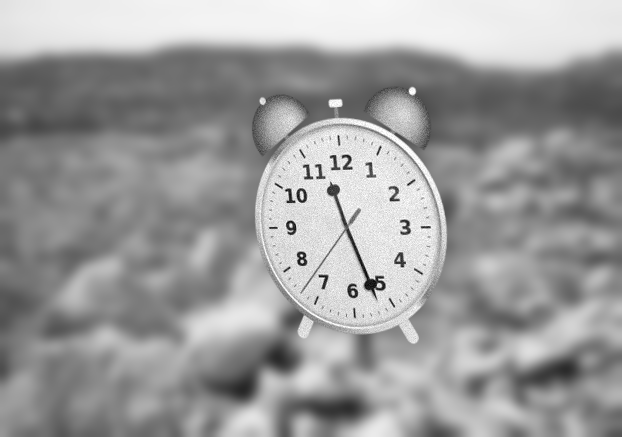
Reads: 11,26,37
